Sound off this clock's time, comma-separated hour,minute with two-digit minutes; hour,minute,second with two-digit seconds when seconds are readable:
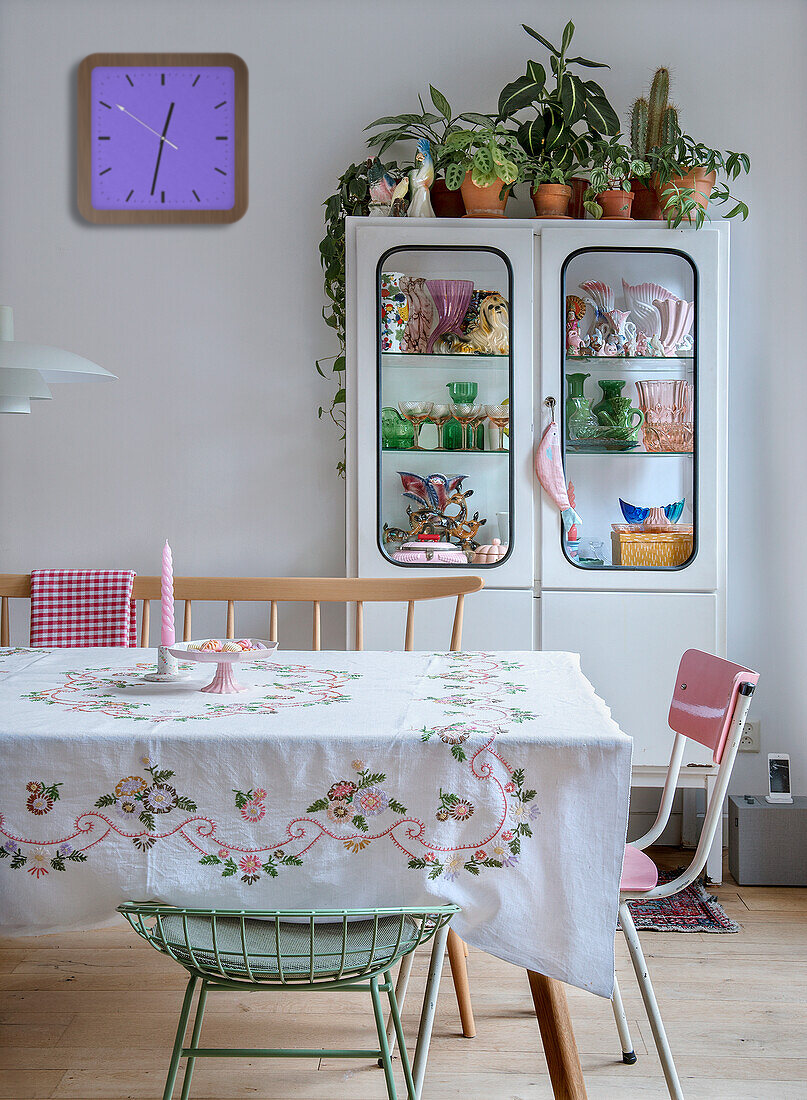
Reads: 12,31,51
